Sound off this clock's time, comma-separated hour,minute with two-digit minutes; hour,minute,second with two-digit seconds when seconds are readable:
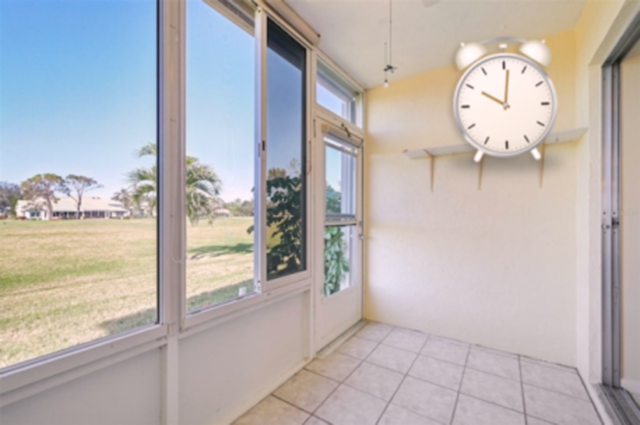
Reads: 10,01
